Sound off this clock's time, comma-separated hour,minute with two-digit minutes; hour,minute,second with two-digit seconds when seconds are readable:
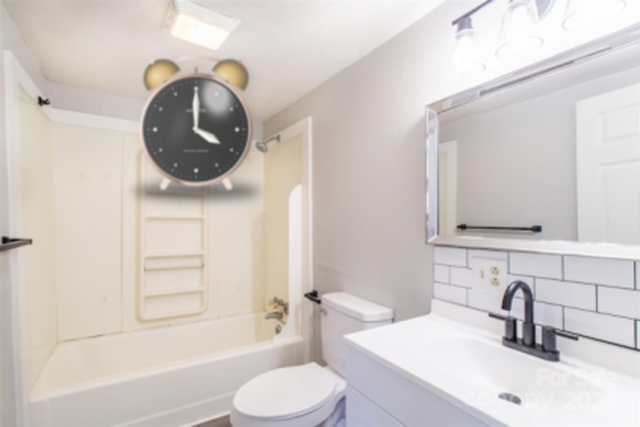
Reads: 4,00
